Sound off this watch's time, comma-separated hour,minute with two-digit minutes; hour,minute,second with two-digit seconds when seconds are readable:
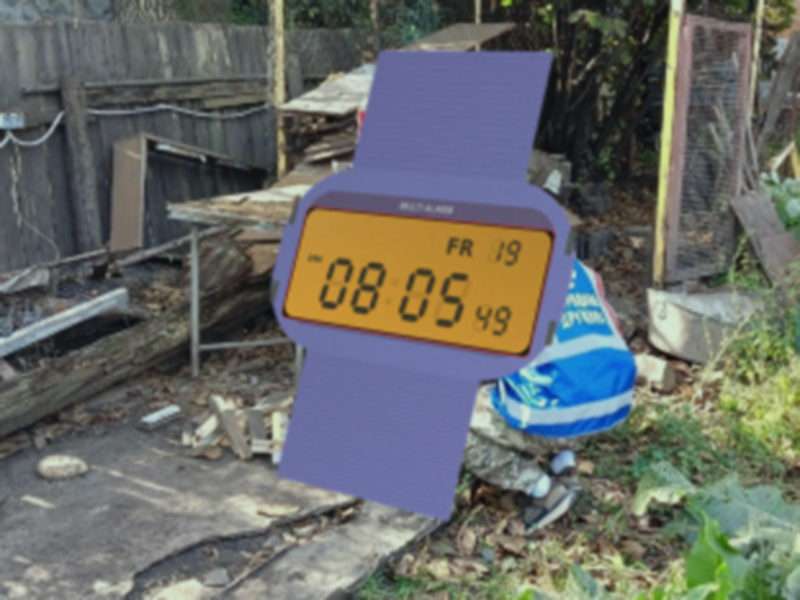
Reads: 8,05,49
